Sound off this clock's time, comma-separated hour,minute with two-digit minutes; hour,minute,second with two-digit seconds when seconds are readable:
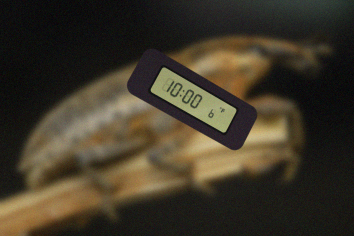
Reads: 10,00
